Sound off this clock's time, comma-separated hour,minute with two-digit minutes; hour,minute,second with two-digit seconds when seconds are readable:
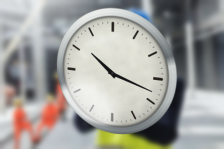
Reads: 10,18
